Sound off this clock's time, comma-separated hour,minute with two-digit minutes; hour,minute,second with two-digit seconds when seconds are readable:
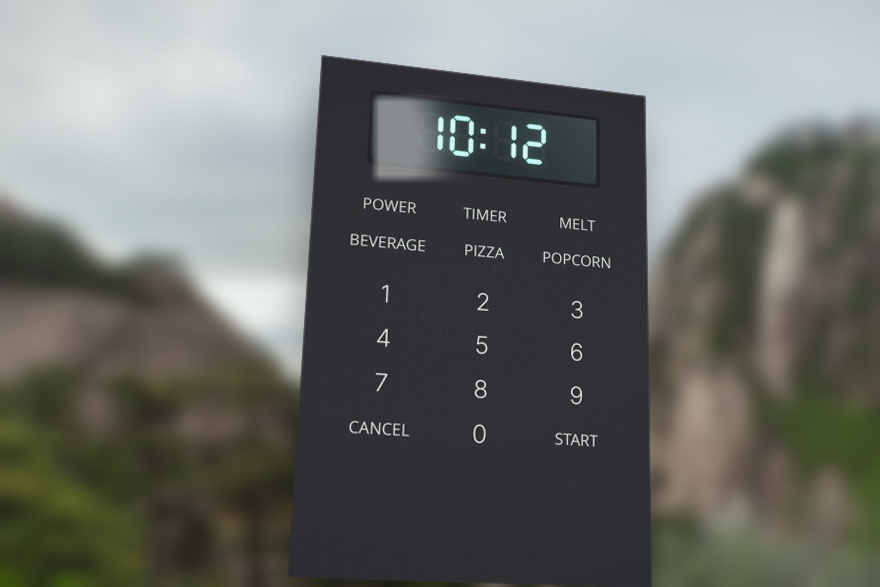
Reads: 10,12
